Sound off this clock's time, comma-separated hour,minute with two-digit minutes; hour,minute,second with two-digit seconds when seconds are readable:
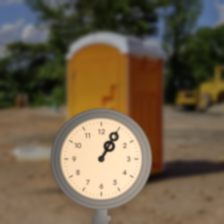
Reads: 1,05
